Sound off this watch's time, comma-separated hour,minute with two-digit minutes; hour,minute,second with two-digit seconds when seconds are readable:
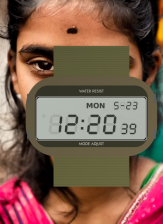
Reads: 12,20,39
